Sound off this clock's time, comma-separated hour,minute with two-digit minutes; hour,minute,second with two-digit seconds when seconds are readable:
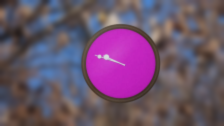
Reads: 9,48
